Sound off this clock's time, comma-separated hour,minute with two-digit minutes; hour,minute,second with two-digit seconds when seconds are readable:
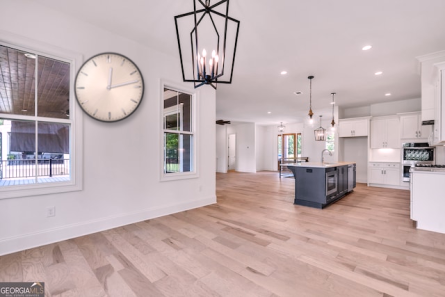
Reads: 12,13
